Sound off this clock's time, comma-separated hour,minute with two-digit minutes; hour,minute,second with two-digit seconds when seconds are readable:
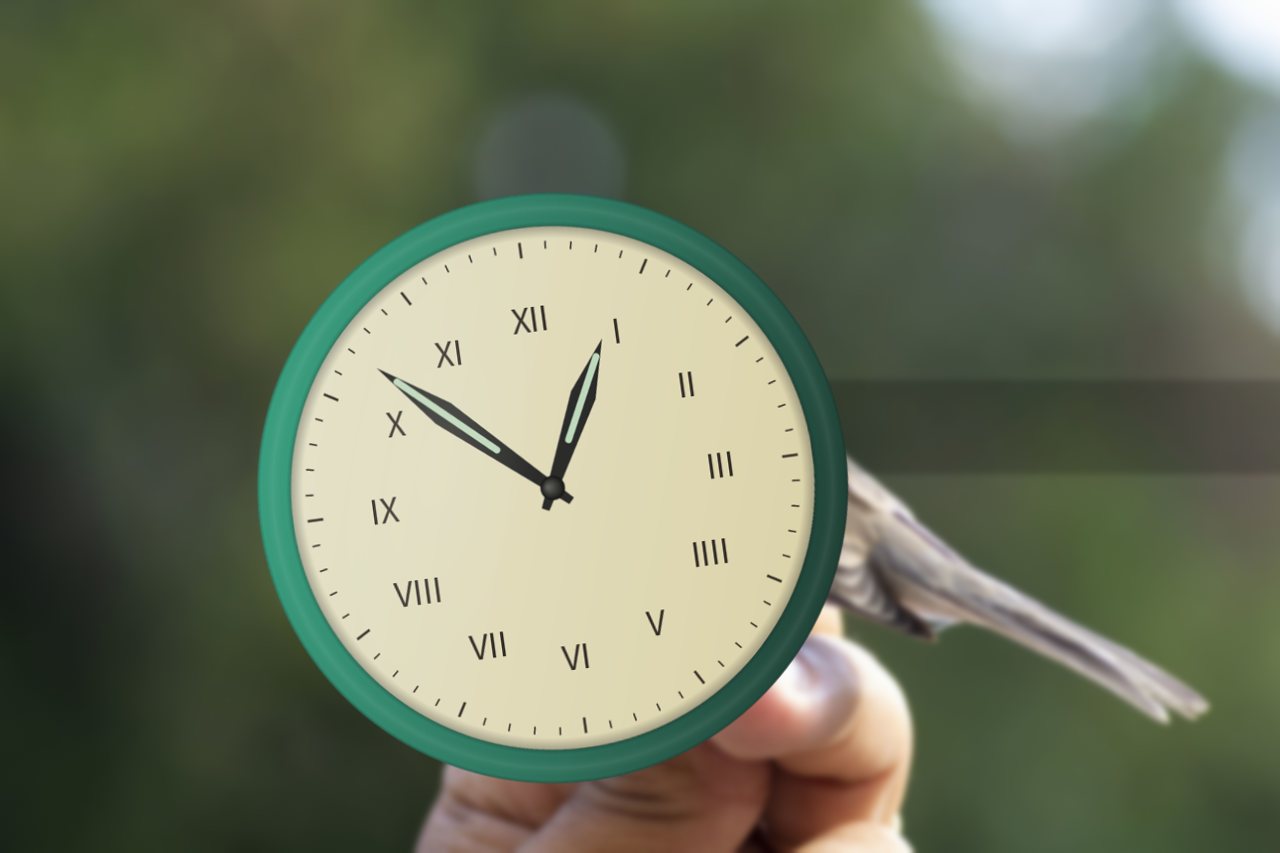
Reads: 12,52
